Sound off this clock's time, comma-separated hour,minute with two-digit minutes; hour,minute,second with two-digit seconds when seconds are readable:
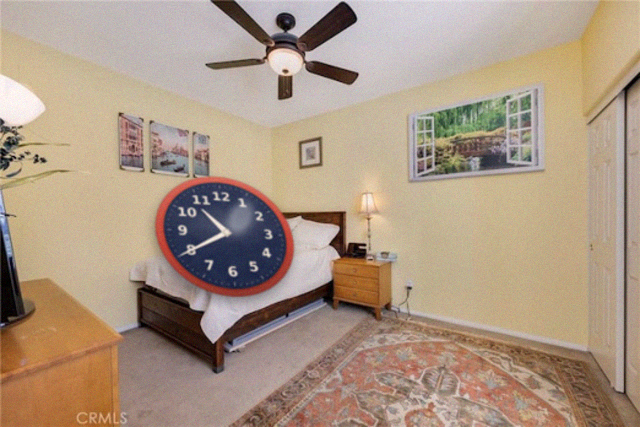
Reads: 10,40
